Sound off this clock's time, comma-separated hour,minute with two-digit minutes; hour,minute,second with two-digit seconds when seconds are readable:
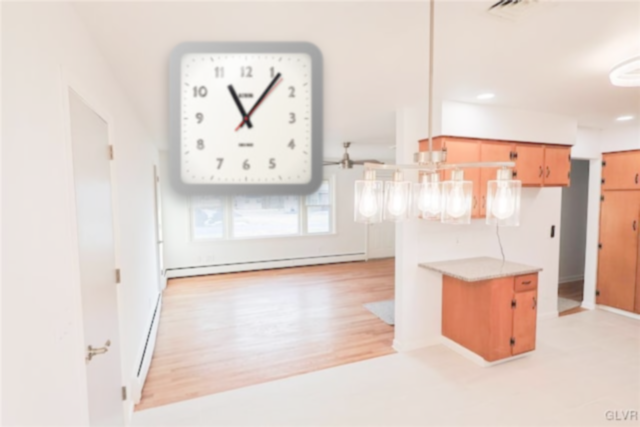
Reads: 11,06,07
